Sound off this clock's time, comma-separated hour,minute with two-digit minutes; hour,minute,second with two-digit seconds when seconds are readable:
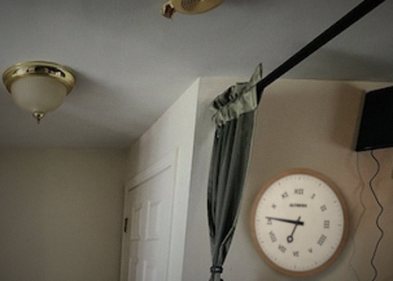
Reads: 6,46
